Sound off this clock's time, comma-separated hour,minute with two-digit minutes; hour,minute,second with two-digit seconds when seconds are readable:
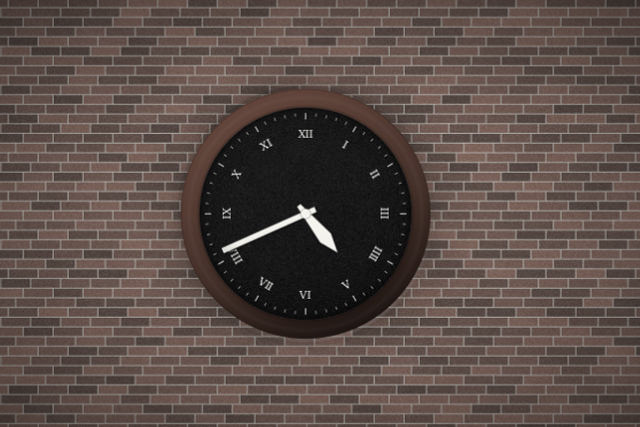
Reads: 4,41
